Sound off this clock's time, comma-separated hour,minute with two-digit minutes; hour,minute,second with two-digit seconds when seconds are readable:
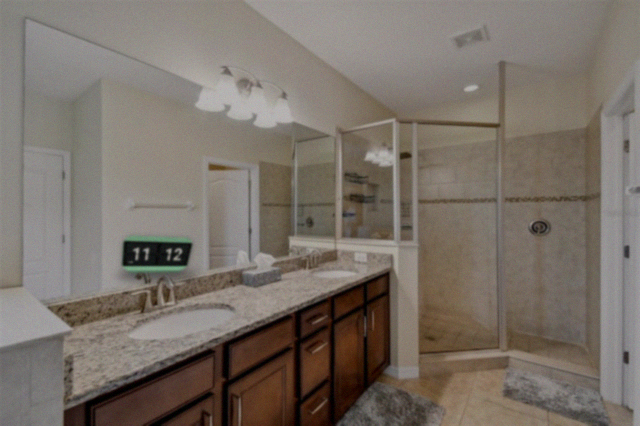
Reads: 11,12
